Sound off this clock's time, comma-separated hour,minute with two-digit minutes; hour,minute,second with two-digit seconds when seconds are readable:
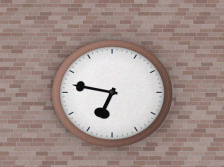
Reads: 6,47
